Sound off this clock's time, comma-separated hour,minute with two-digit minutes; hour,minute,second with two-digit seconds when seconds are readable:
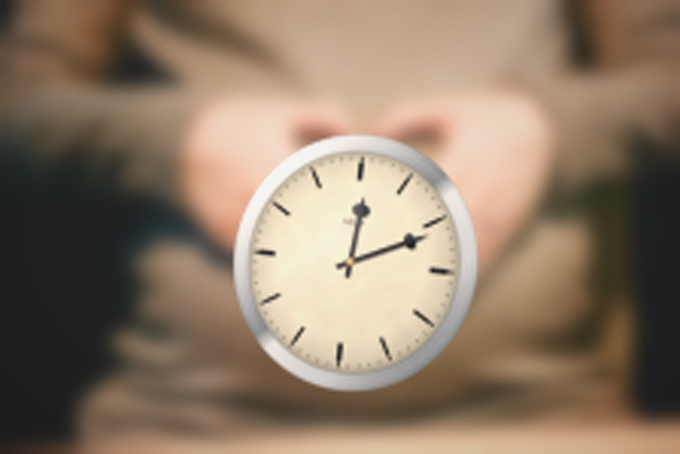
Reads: 12,11
